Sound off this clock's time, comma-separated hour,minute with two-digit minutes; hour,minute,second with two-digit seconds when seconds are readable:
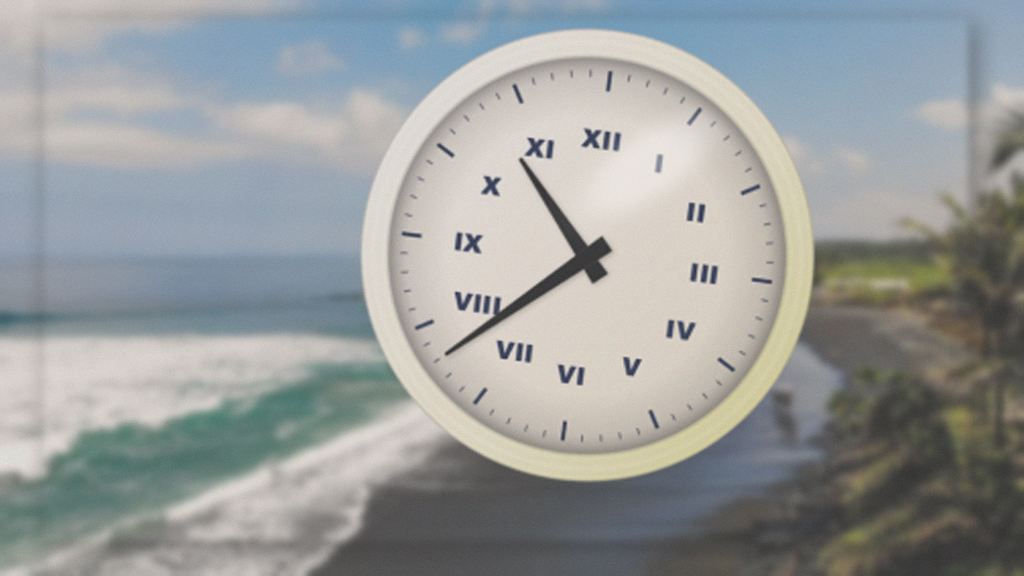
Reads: 10,38
